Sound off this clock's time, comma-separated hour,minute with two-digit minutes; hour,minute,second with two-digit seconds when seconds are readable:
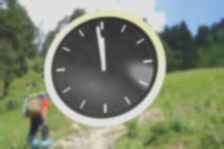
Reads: 11,59
